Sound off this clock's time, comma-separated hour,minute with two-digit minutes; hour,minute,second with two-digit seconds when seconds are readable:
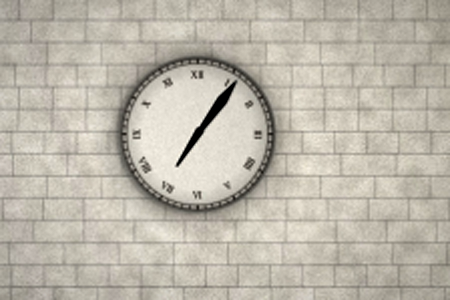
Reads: 7,06
